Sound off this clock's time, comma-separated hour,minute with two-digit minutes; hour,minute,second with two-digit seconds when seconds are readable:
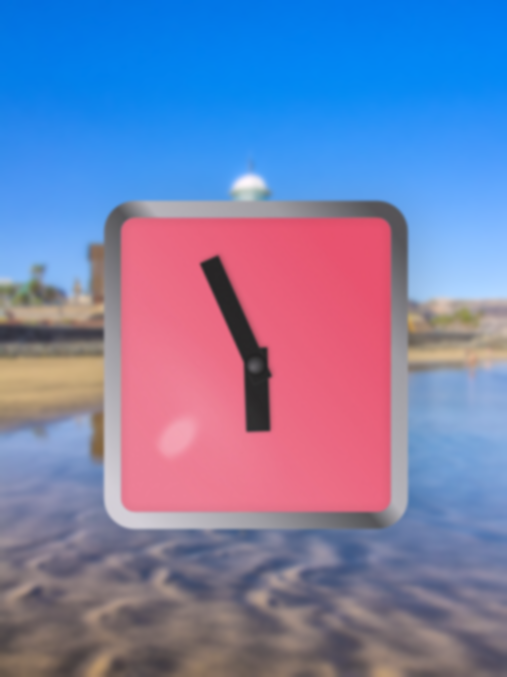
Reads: 5,56
